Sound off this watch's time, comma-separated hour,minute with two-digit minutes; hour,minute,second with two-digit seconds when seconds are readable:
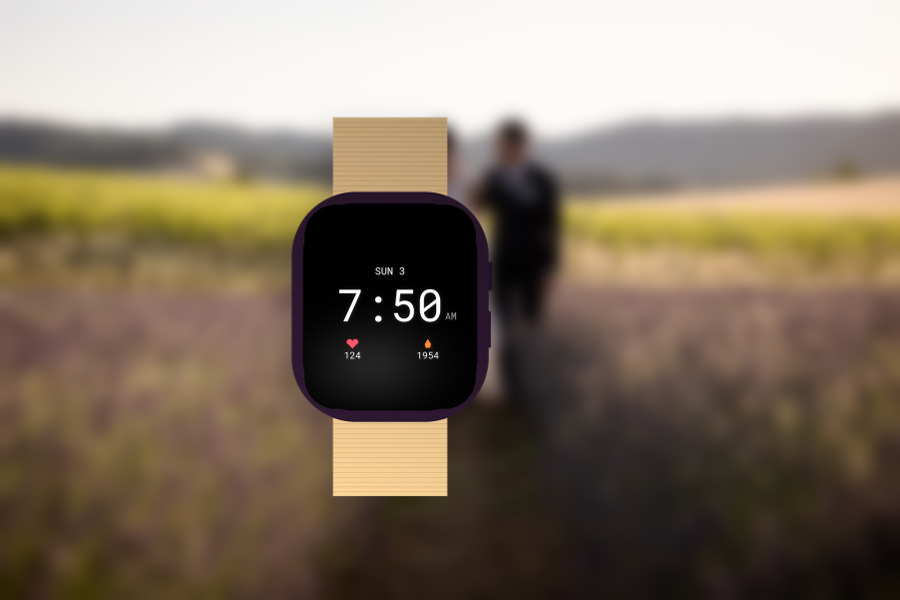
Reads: 7,50
